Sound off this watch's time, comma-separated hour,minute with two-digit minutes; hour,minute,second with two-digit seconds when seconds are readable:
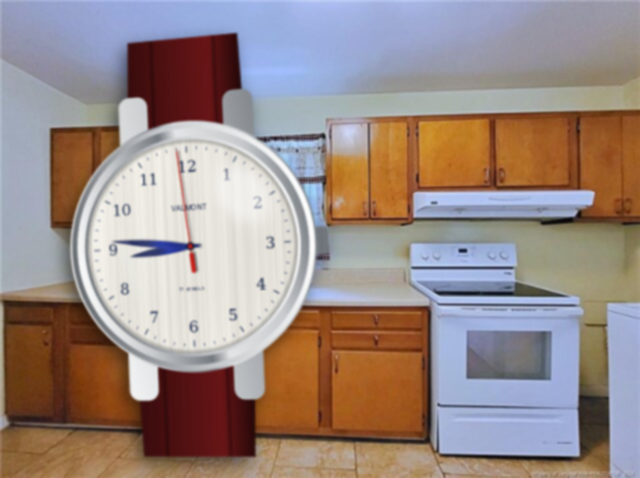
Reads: 8,45,59
